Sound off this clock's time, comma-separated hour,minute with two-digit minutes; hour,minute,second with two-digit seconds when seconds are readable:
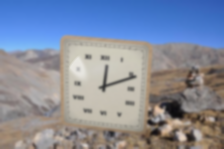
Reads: 12,11
